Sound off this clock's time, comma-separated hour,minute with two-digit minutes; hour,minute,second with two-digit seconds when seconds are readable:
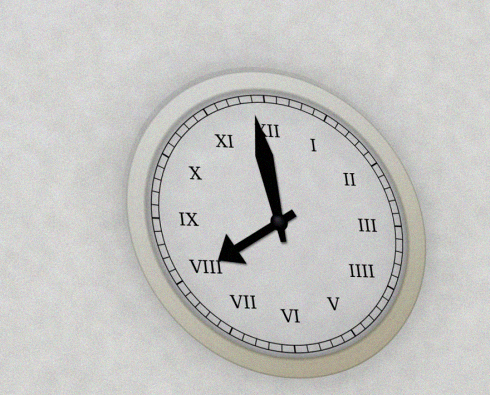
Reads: 7,59
